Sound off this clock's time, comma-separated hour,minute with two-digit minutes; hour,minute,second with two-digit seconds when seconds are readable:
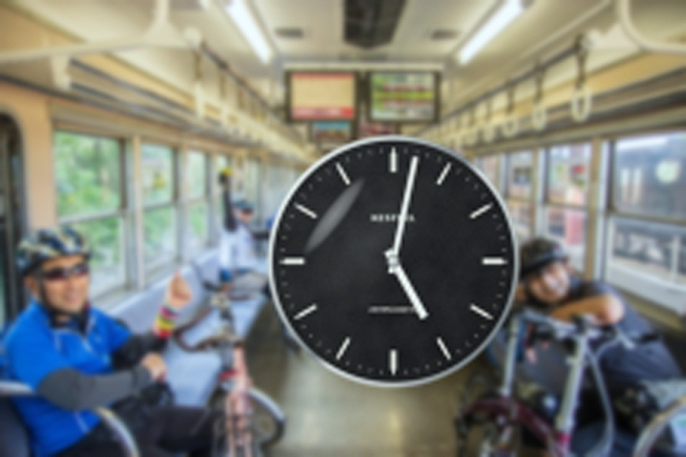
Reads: 5,02
